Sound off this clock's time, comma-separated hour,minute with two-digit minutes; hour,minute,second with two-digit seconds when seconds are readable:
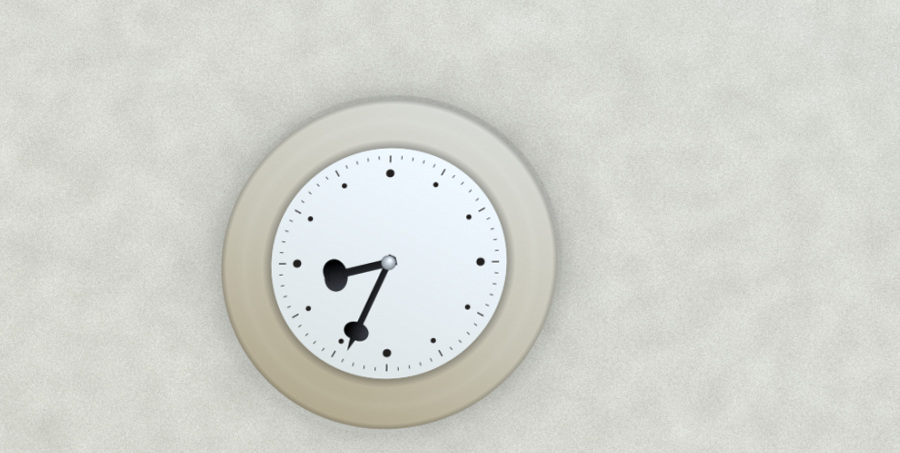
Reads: 8,34
